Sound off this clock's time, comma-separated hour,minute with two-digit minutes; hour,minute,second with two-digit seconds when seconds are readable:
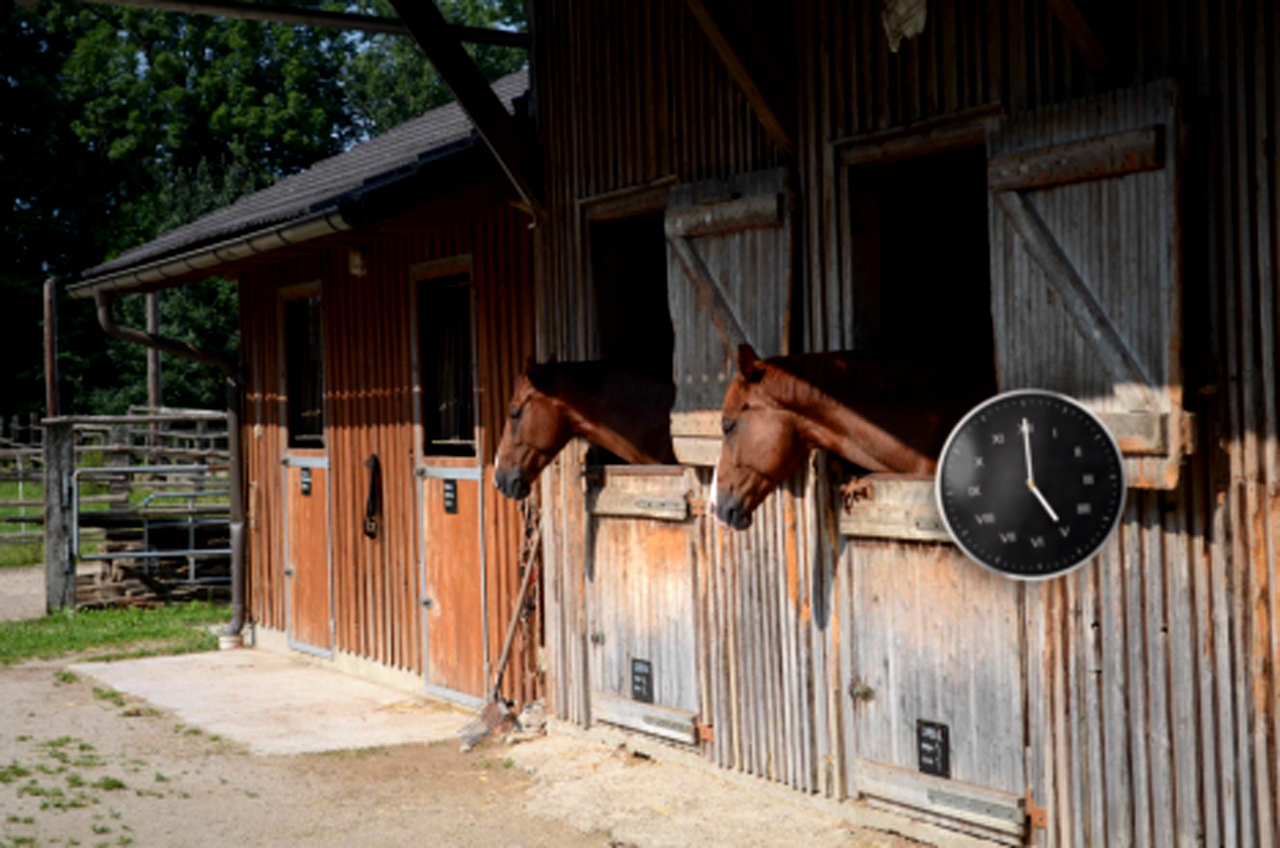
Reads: 5,00
